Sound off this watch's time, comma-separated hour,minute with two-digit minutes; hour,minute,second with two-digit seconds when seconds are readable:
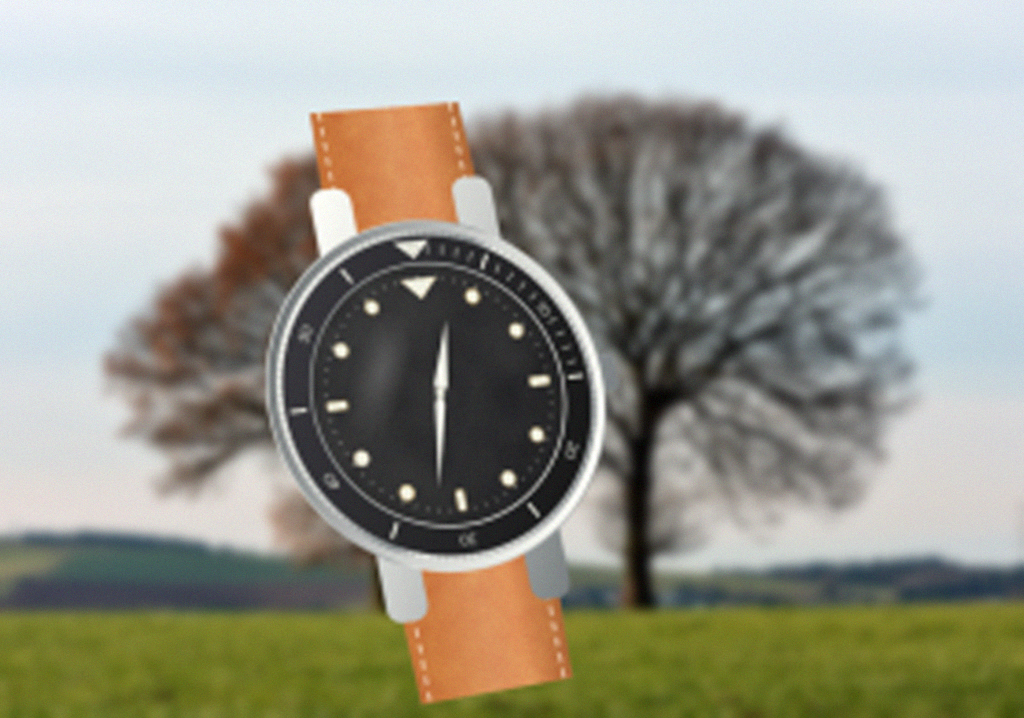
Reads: 12,32
